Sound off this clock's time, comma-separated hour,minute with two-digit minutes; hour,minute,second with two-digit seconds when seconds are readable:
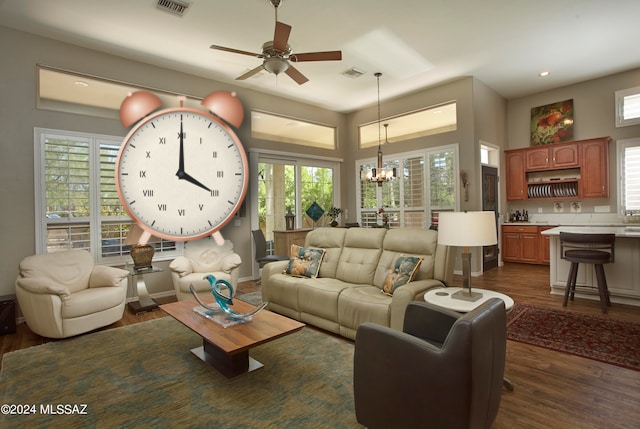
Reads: 4,00
